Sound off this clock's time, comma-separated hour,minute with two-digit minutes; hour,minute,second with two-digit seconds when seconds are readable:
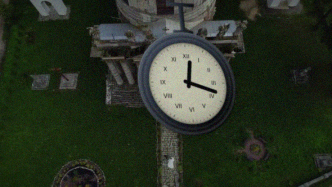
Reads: 12,18
